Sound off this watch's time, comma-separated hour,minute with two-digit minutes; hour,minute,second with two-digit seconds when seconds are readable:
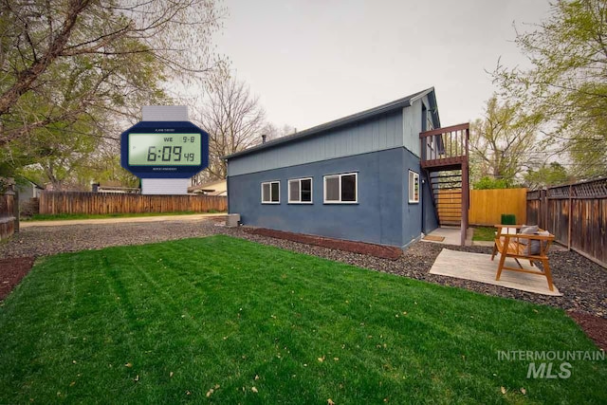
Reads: 6,09,49
